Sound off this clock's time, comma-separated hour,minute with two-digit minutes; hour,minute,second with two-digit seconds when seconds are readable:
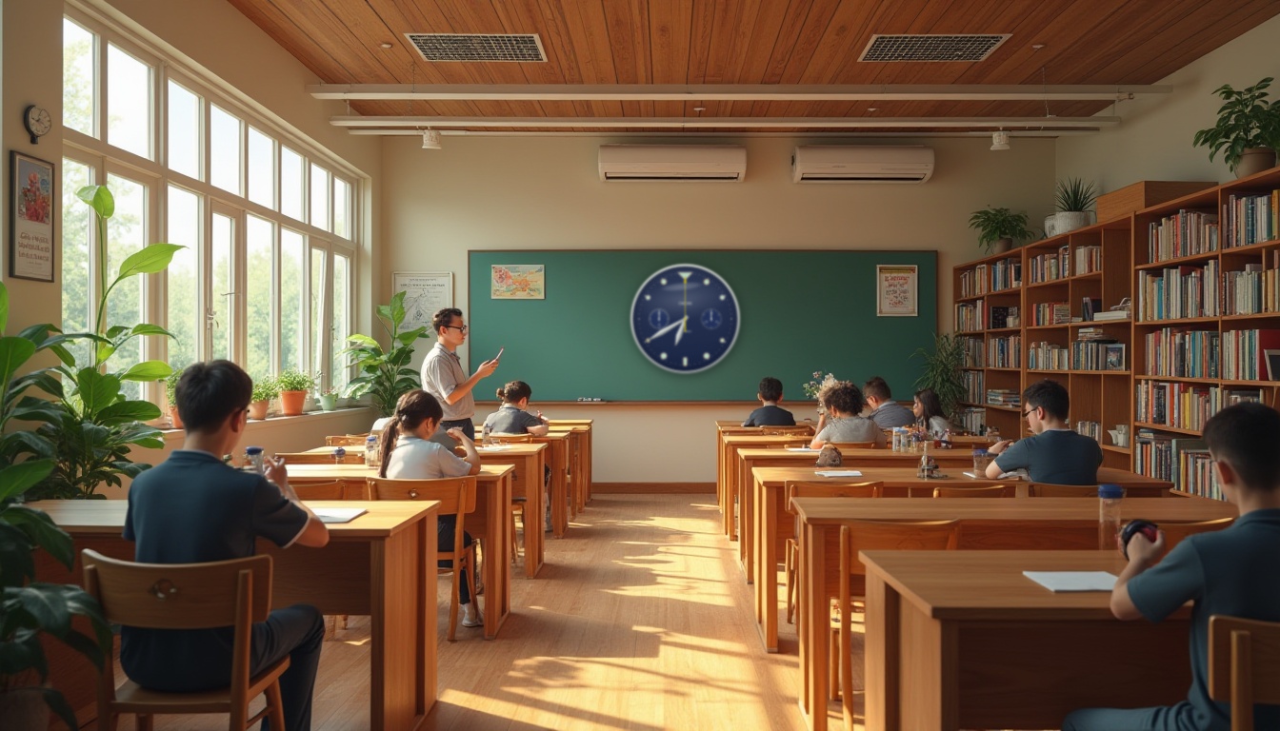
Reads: 6,40
